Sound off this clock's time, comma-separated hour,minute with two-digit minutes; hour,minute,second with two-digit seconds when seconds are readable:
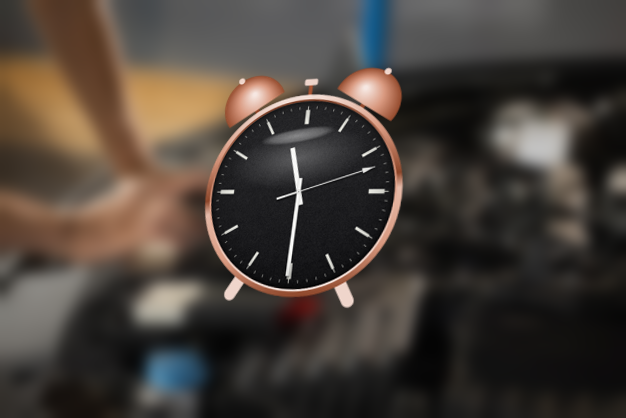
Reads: 11,30,12
